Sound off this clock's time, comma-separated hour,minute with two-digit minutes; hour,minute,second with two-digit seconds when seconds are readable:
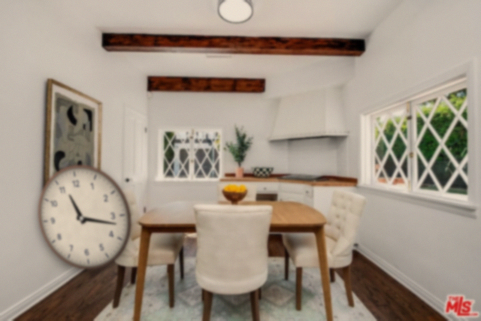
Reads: 11,17
